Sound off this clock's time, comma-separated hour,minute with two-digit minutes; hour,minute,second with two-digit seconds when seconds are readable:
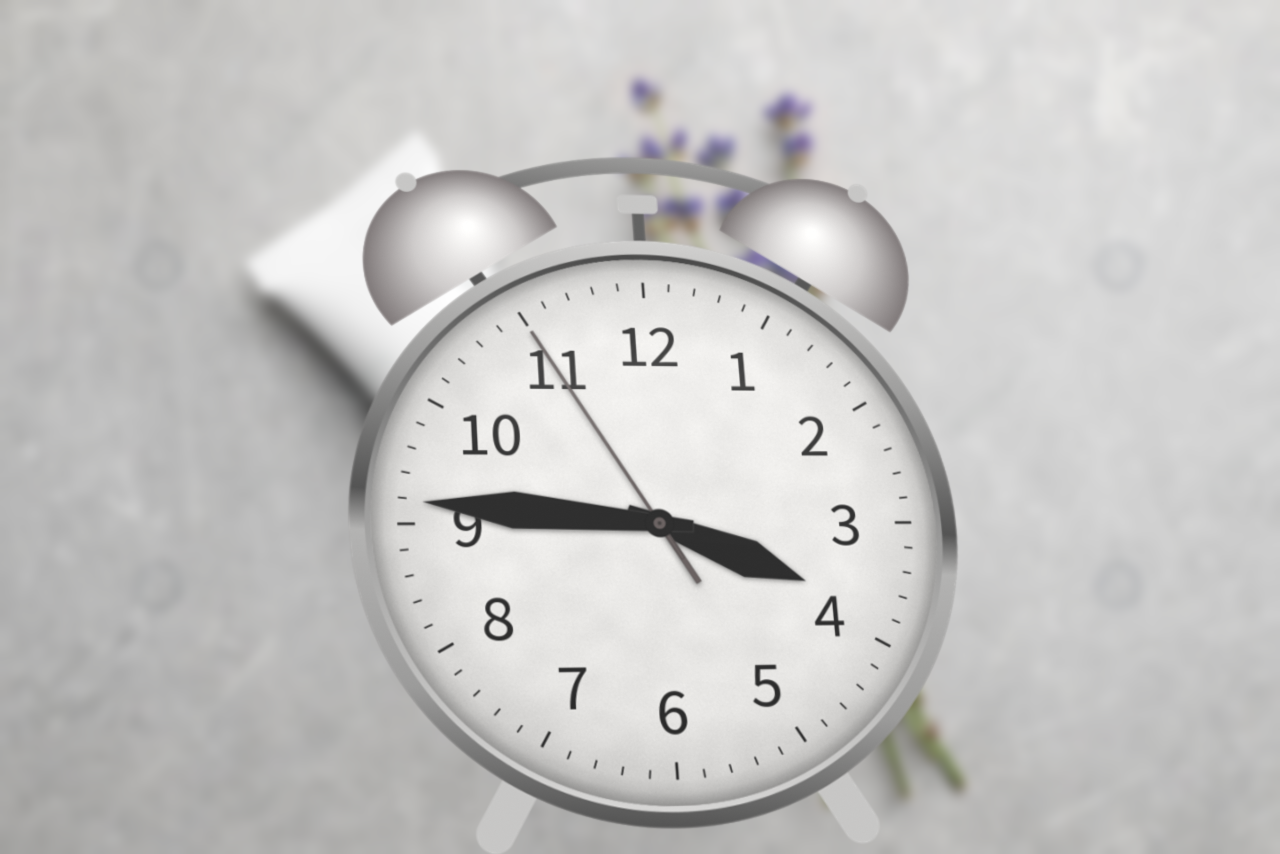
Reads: 3,45,55
